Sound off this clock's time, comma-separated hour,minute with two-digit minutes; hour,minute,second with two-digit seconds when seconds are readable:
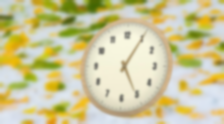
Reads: 5,05
